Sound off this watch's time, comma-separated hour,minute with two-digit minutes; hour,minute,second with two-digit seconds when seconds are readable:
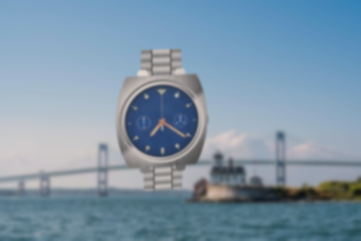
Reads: 7,21
